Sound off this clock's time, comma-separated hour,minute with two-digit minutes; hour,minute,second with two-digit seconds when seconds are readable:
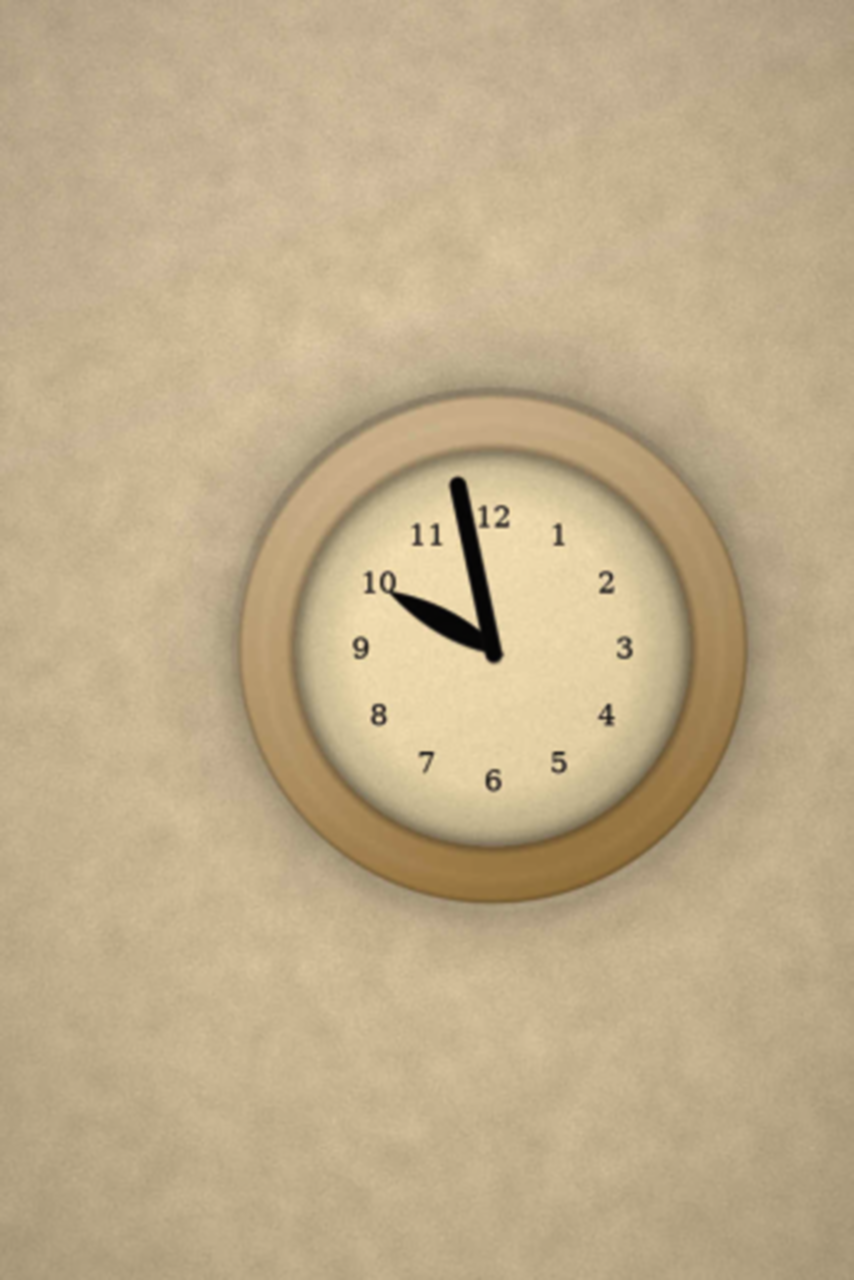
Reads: 9,58
